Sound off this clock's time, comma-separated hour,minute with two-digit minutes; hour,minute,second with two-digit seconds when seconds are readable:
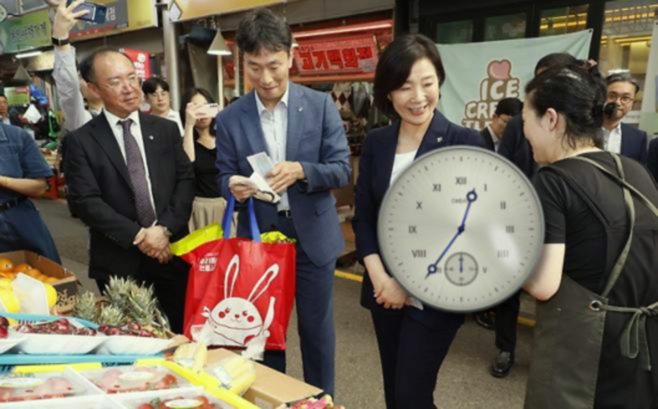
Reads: 12,36
